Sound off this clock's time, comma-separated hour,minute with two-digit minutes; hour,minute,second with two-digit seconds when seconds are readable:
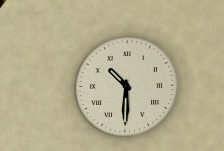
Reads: 10,30
